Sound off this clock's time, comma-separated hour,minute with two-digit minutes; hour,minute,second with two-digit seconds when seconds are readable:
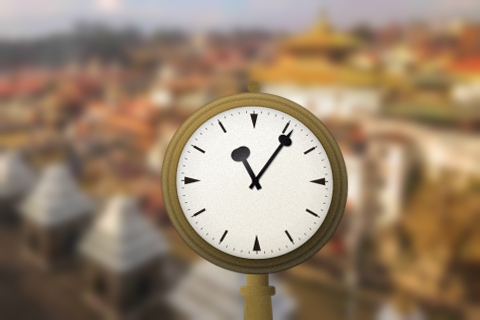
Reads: 11,06
